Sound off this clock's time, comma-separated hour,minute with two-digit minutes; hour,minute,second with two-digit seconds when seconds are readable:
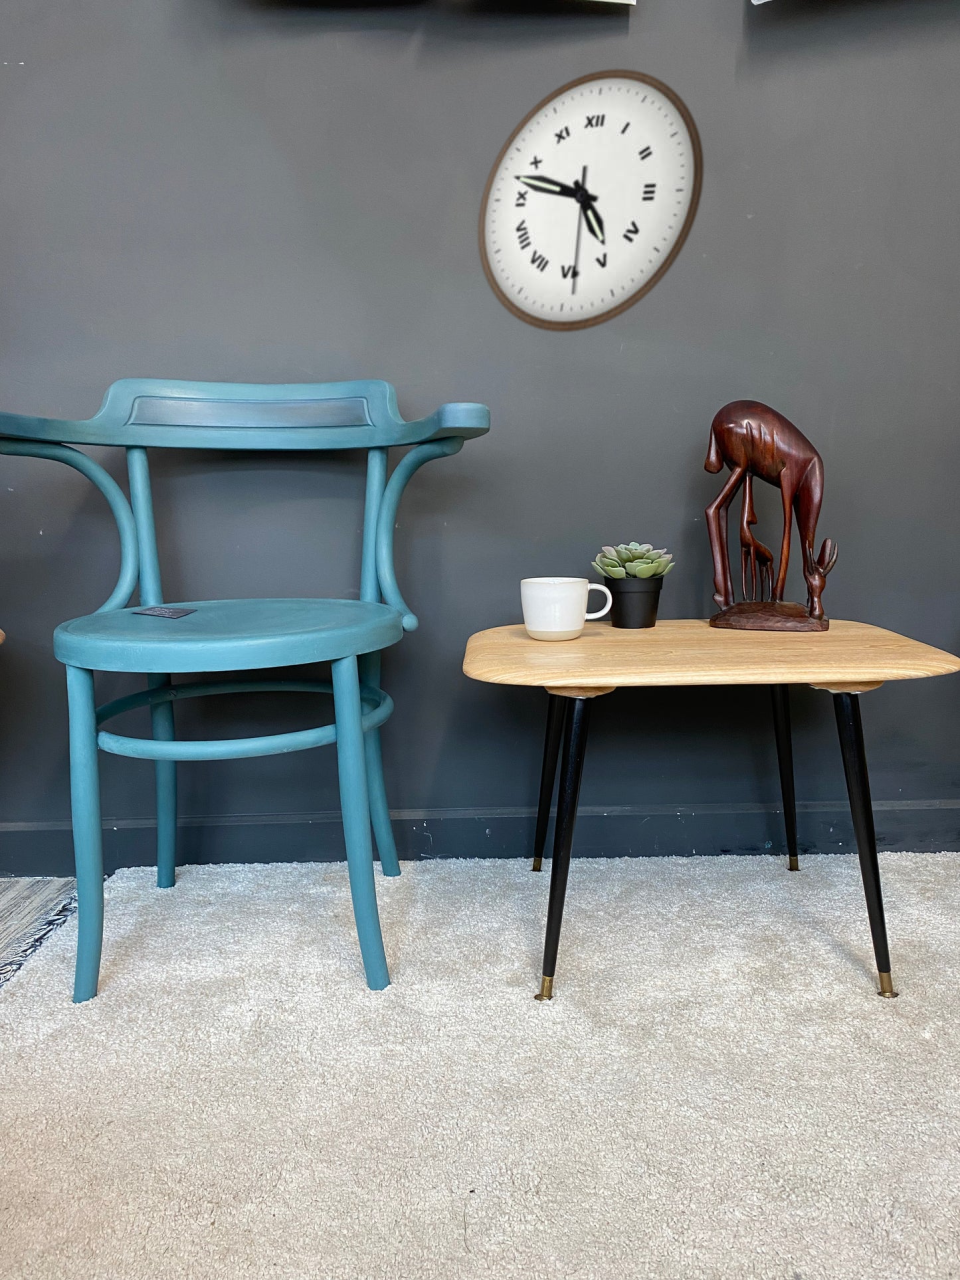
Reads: 4,47,29
